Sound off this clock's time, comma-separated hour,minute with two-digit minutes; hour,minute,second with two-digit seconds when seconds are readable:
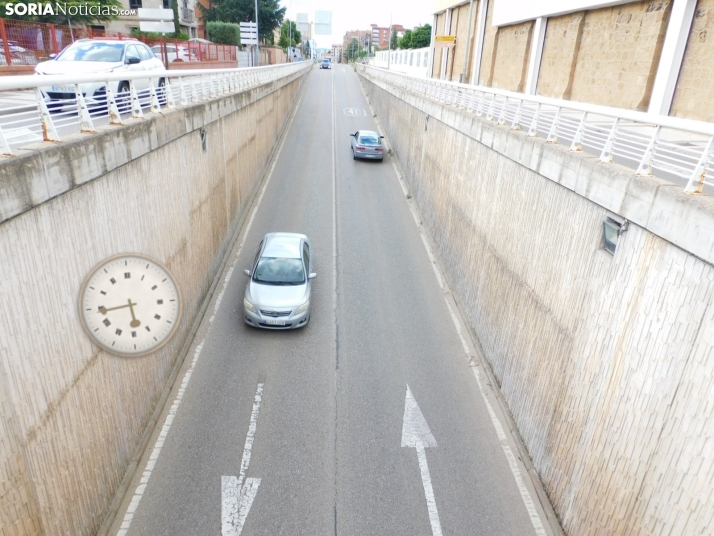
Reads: 5,44
